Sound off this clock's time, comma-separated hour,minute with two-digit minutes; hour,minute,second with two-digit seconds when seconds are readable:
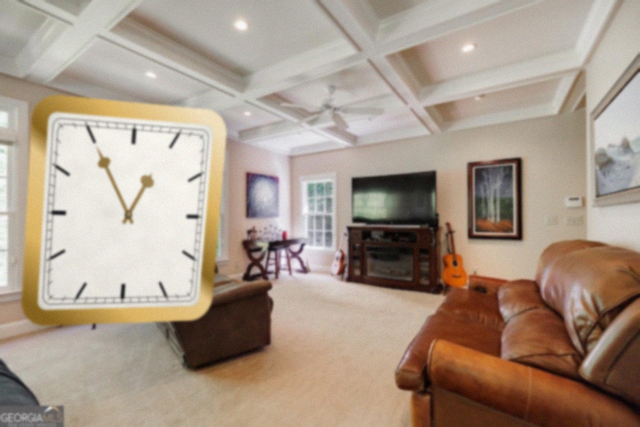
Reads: 12,55
